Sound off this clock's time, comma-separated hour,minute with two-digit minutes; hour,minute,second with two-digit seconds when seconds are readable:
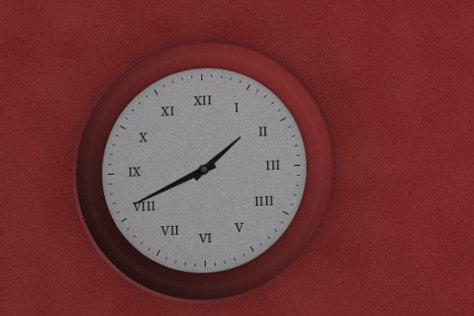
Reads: 1,41
